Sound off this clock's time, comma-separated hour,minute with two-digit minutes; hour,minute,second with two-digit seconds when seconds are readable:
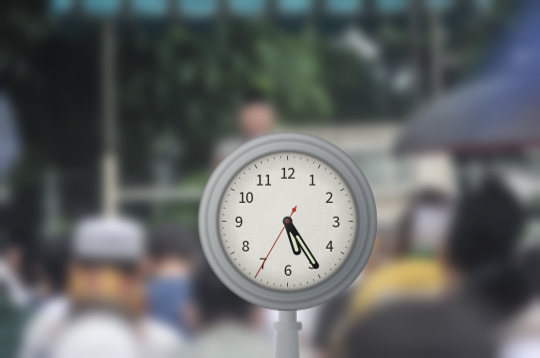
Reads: 5,24,35
